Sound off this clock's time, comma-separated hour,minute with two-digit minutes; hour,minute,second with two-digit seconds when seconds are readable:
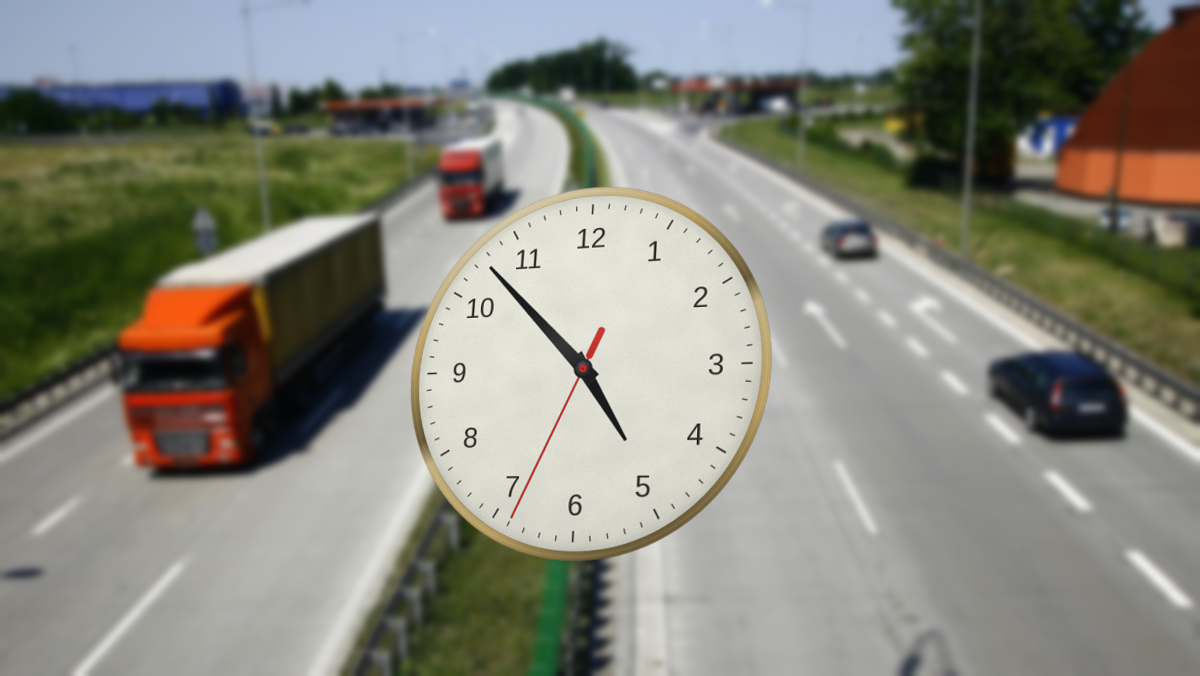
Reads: 4,52,34
